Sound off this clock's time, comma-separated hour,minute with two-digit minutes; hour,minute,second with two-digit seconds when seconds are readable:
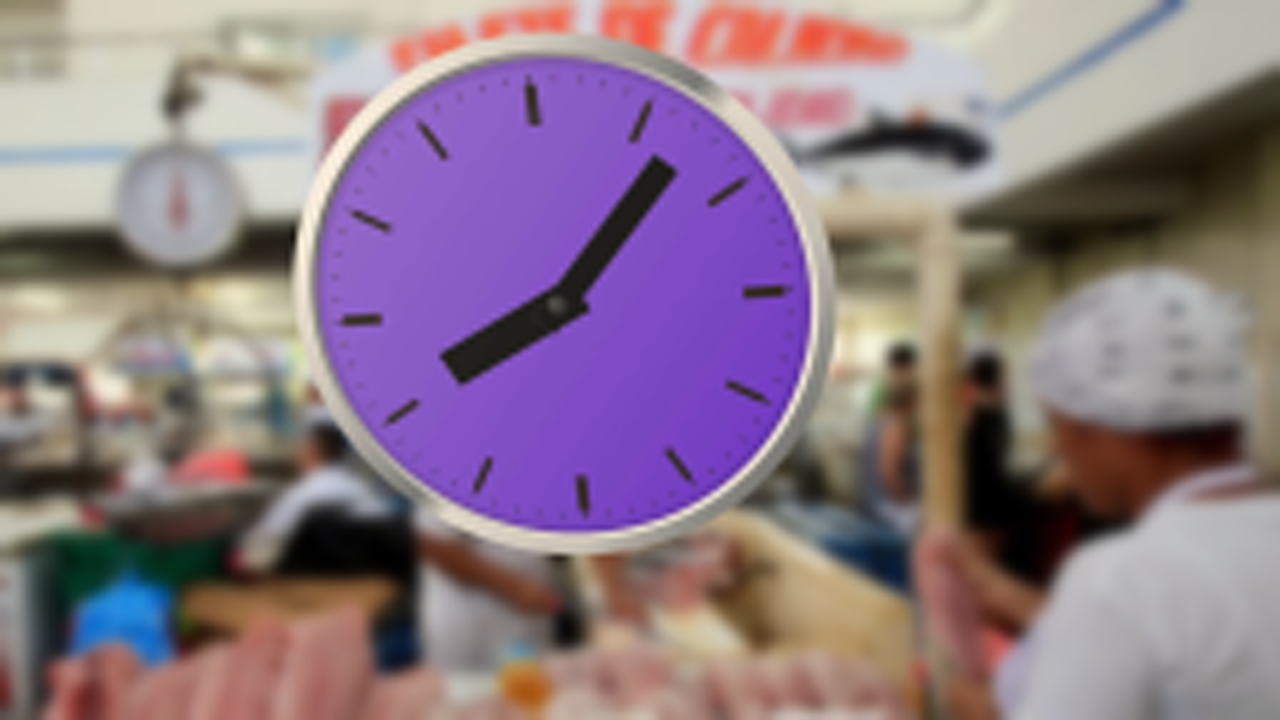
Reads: 8,07
